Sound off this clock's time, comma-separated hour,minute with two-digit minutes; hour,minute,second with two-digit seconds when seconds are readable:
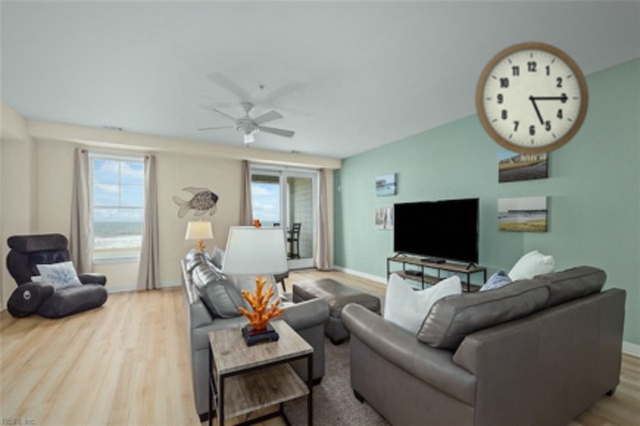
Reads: 5,15
